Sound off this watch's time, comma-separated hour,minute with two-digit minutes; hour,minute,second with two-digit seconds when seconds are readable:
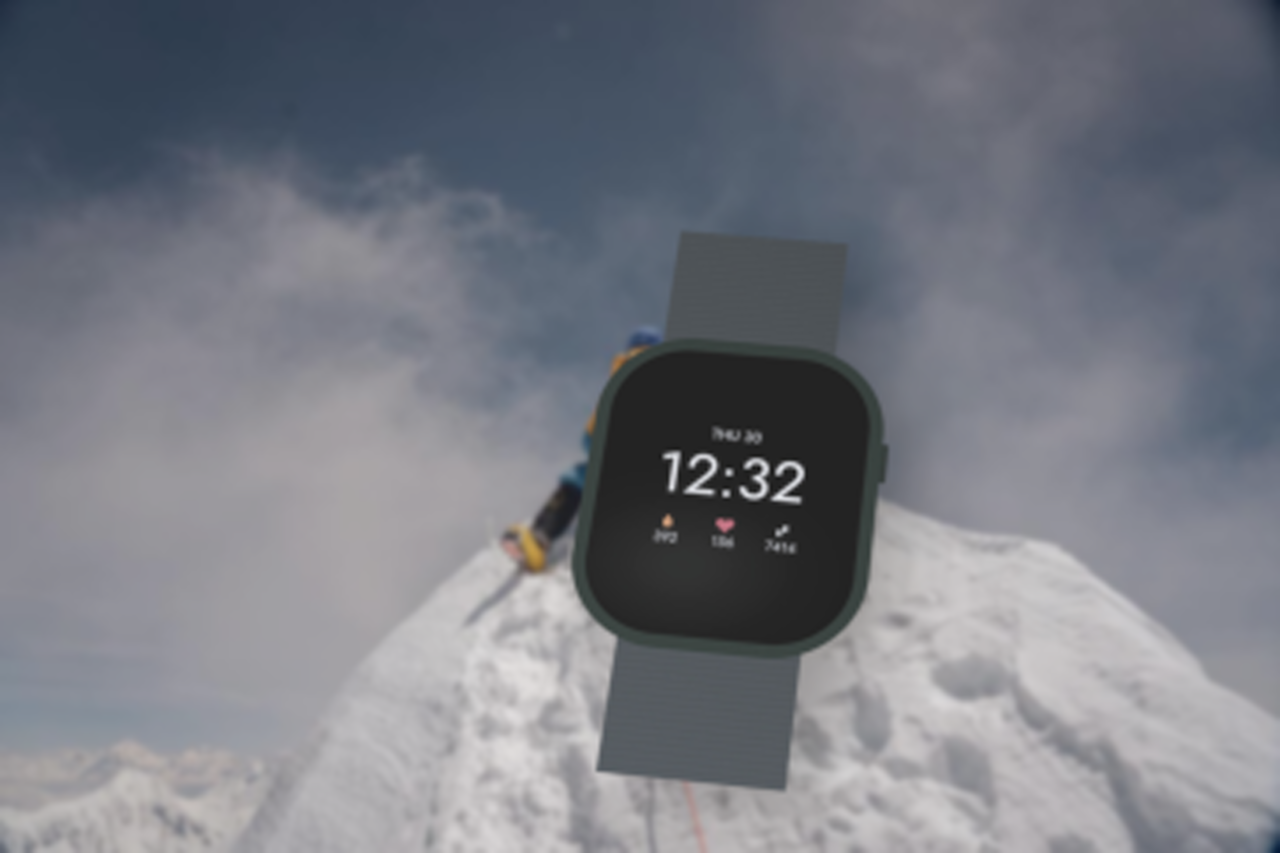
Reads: 12,32
